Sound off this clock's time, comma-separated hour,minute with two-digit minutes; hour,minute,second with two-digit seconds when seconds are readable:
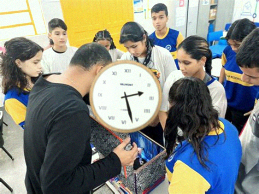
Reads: 2,27
